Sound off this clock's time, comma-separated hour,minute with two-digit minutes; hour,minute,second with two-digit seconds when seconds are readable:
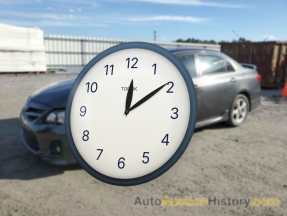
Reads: 12,09
